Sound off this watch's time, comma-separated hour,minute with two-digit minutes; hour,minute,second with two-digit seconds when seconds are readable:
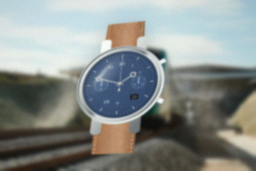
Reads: 1,48
